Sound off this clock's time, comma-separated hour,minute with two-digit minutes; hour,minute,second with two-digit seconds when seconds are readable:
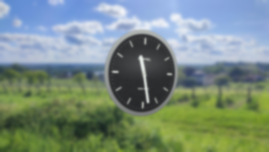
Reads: 11,28
